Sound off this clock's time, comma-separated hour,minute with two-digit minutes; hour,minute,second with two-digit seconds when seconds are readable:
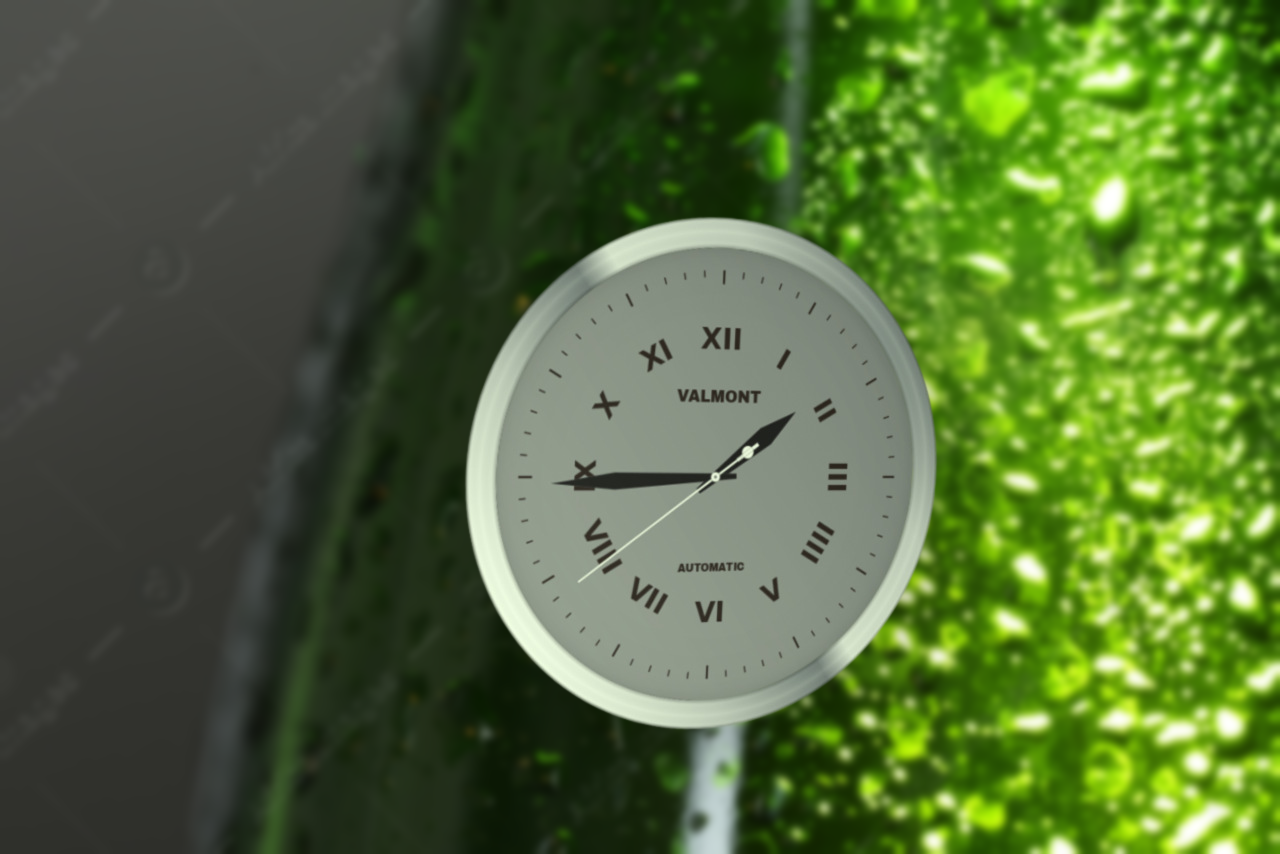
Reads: 1,44,39
